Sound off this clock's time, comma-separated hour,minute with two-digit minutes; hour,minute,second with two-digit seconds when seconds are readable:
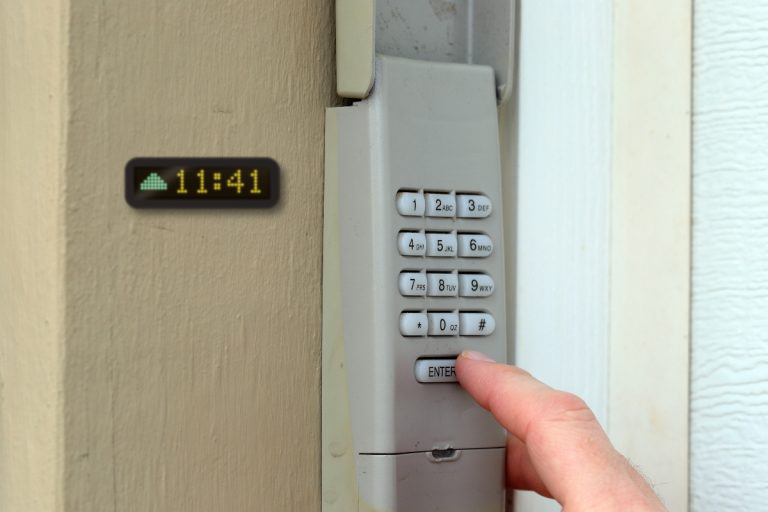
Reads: 11,41
